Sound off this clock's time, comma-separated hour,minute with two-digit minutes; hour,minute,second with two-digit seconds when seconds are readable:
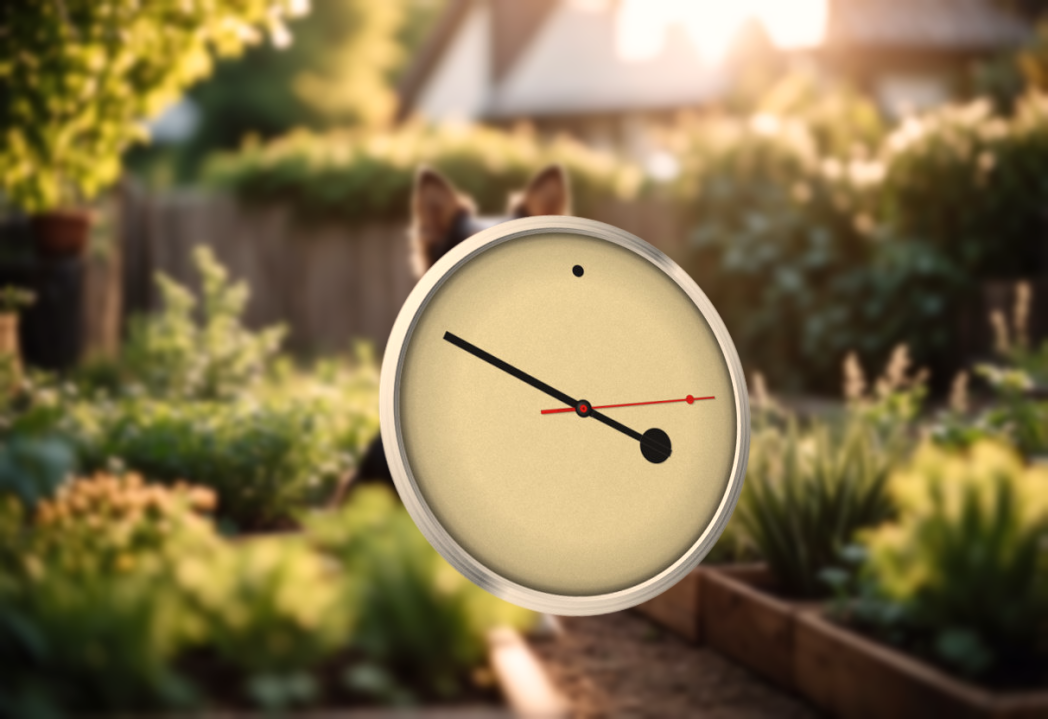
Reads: 3,49,14
